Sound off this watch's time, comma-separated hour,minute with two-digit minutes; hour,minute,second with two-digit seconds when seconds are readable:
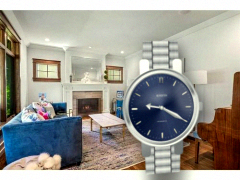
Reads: 9,20
